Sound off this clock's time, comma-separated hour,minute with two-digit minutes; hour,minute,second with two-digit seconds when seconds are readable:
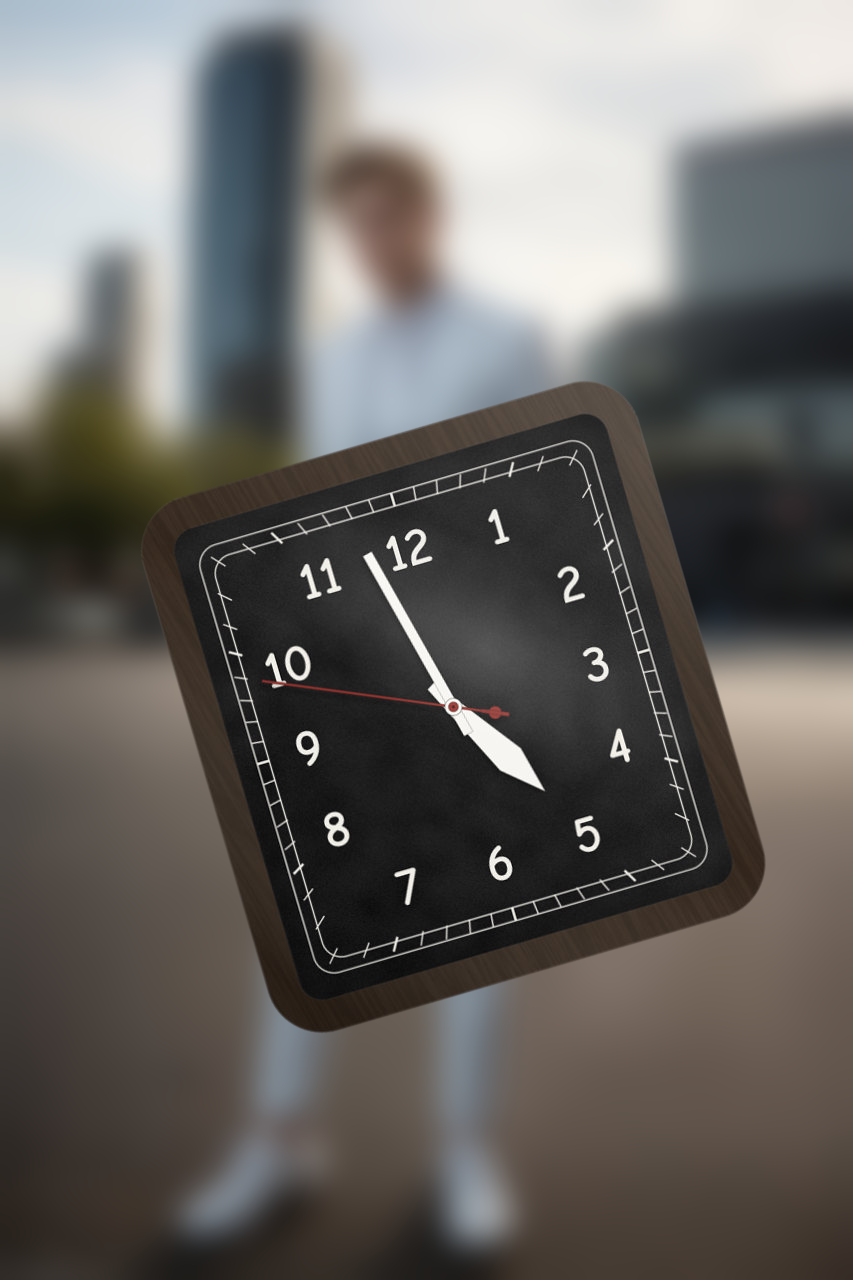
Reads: 4,57,49
